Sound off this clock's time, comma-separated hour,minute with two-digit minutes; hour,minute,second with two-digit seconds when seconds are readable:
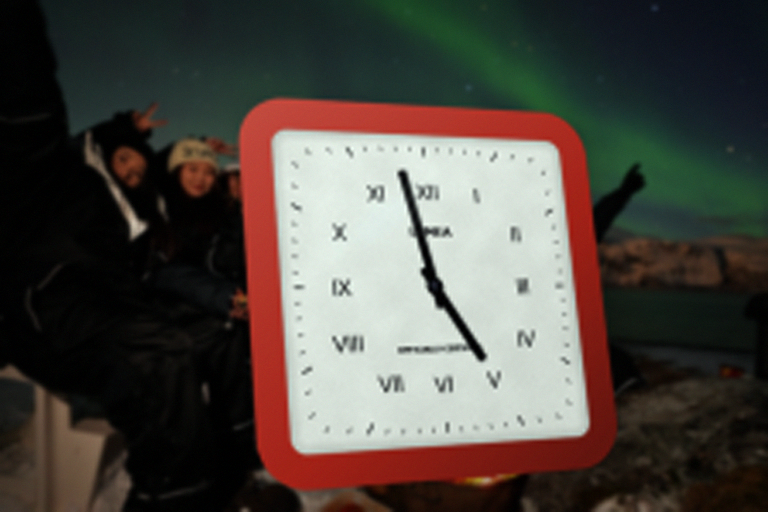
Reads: 4,58
